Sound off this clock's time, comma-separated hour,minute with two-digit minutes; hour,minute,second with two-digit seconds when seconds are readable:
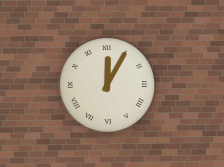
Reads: 12,05
